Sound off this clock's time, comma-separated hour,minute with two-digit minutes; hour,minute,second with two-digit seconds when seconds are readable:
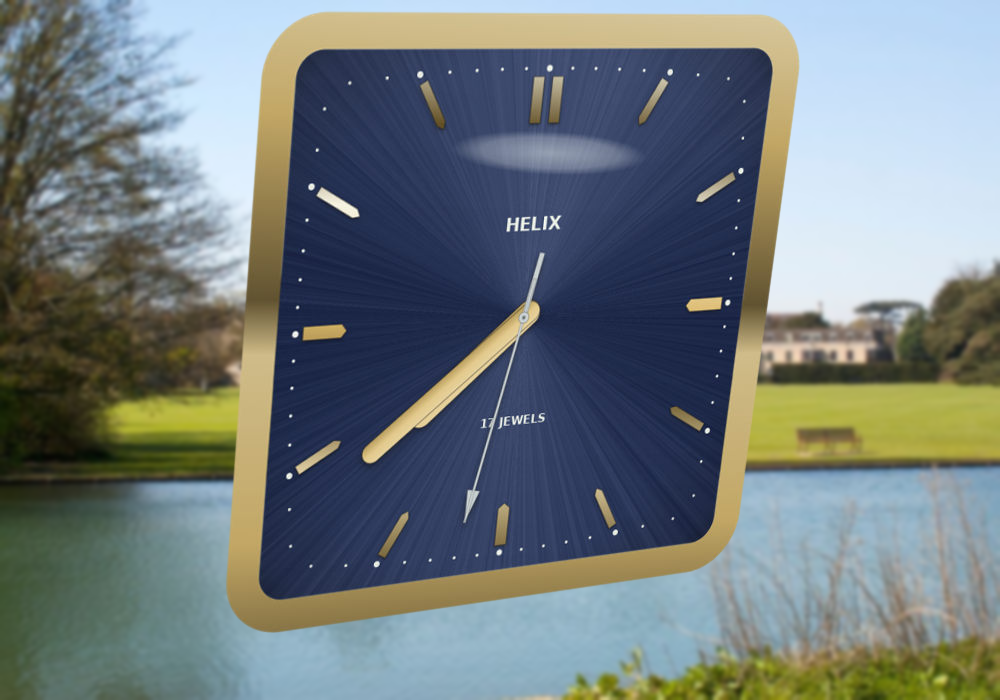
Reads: 7,38,32
